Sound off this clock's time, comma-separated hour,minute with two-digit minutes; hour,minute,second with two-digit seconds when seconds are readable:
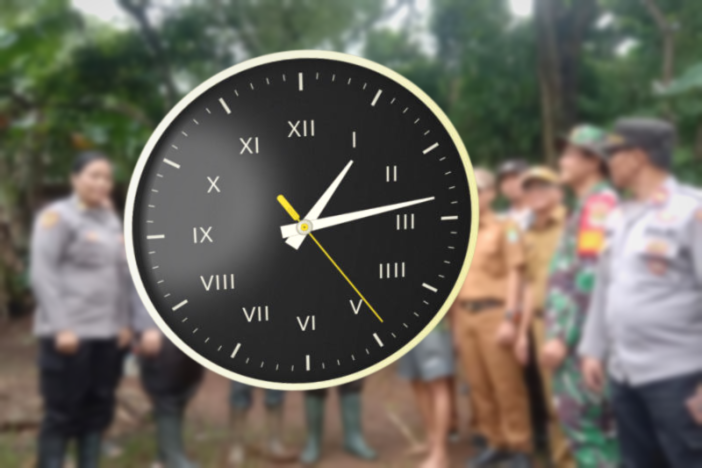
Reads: 1,13,24
